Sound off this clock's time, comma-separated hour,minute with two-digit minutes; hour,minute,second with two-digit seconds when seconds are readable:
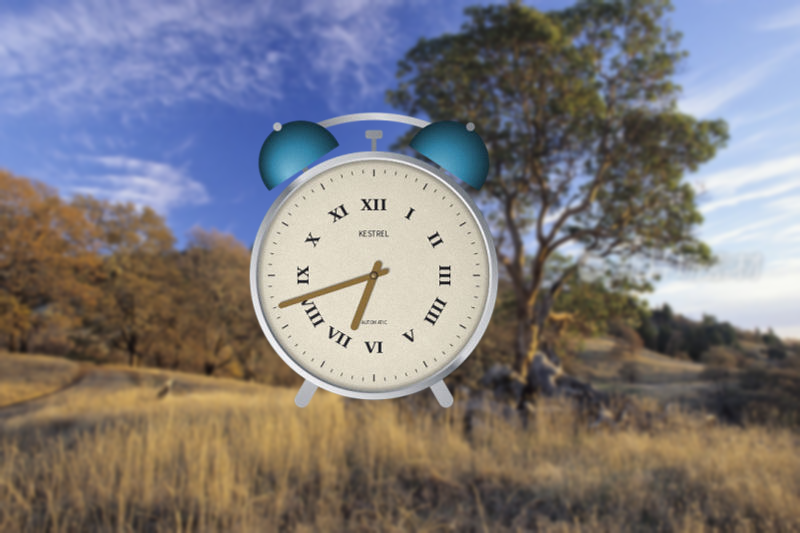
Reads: 6,42
